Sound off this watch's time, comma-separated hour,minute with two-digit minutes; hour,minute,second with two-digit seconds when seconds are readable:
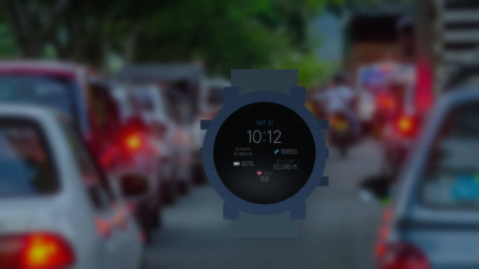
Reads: 10,12
